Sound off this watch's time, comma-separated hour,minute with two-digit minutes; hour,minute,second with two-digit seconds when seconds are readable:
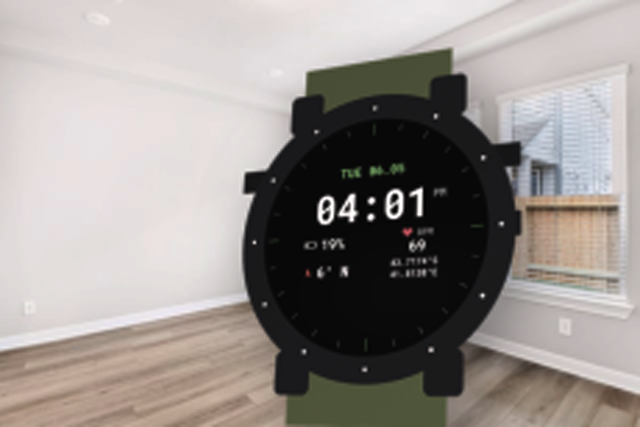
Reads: 4,01
